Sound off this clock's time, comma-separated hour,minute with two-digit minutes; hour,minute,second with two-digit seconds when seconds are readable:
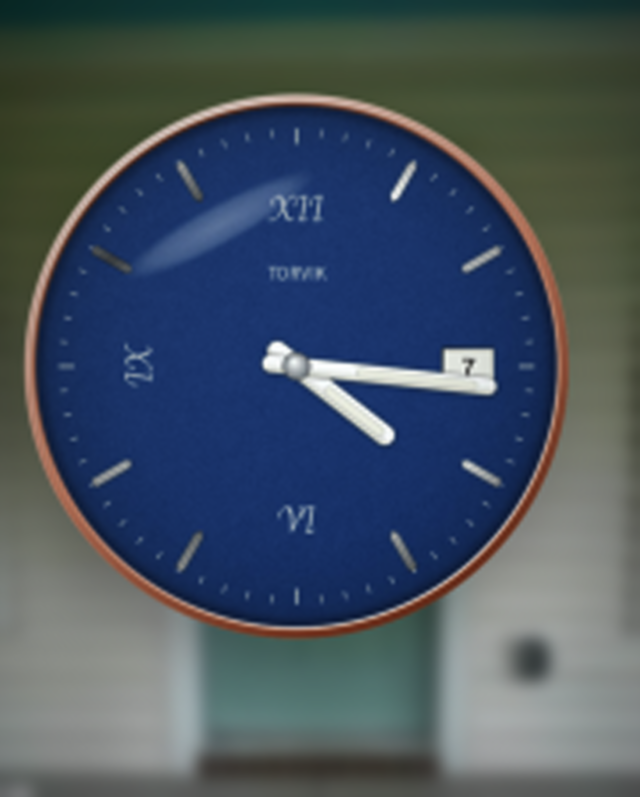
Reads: 4,16
